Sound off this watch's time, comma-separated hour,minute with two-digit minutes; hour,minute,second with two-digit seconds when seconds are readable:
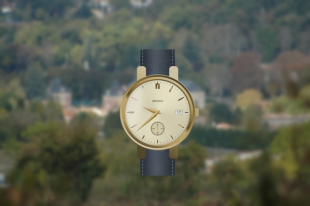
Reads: 9,38
